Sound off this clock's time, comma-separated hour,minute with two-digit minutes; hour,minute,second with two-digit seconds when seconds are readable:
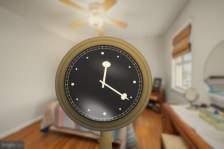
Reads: 12,21
